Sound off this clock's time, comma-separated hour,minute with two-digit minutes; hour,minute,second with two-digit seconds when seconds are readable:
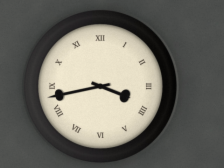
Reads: 3,43
